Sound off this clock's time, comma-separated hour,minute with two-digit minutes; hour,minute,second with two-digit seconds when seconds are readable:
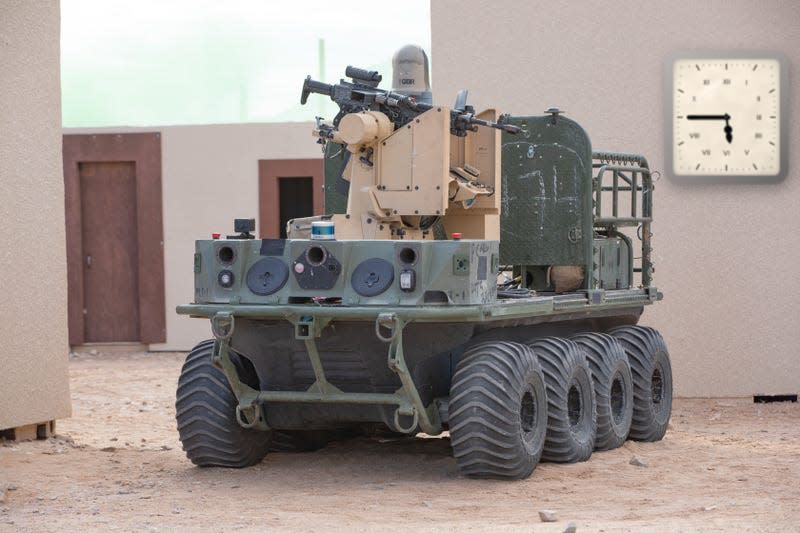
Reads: 5,45
